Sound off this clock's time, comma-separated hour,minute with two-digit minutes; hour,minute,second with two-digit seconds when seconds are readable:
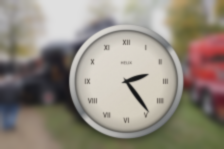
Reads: 2,24
